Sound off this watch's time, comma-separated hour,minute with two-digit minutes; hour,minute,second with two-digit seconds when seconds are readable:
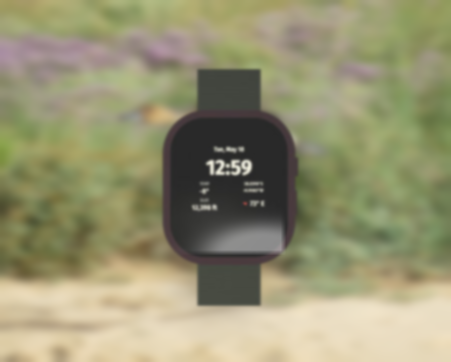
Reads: 12,59
